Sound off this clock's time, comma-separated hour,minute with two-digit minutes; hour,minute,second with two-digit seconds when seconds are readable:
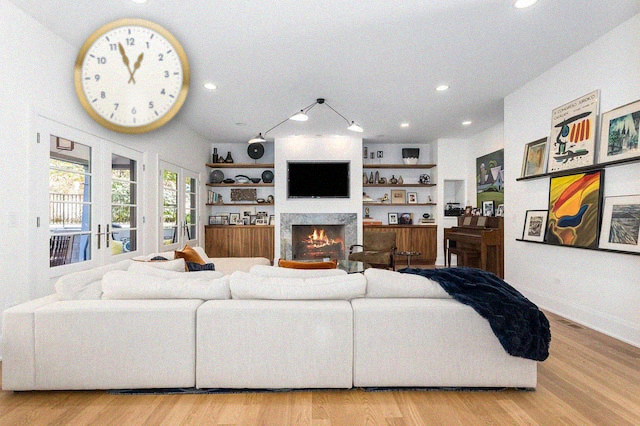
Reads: 12,57
